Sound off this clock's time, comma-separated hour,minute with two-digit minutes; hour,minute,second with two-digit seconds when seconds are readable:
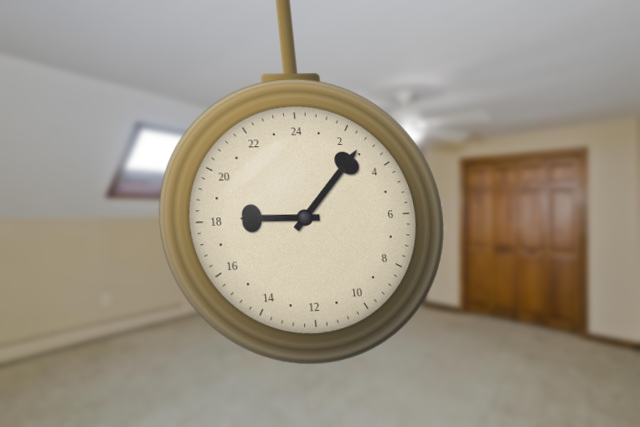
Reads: 18,07
